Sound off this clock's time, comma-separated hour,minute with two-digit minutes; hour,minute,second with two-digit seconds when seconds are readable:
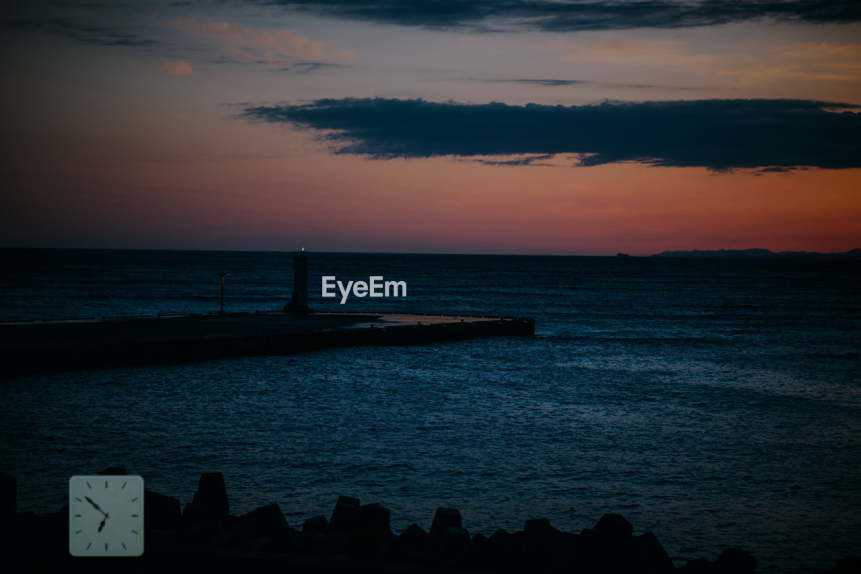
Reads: 6,52
